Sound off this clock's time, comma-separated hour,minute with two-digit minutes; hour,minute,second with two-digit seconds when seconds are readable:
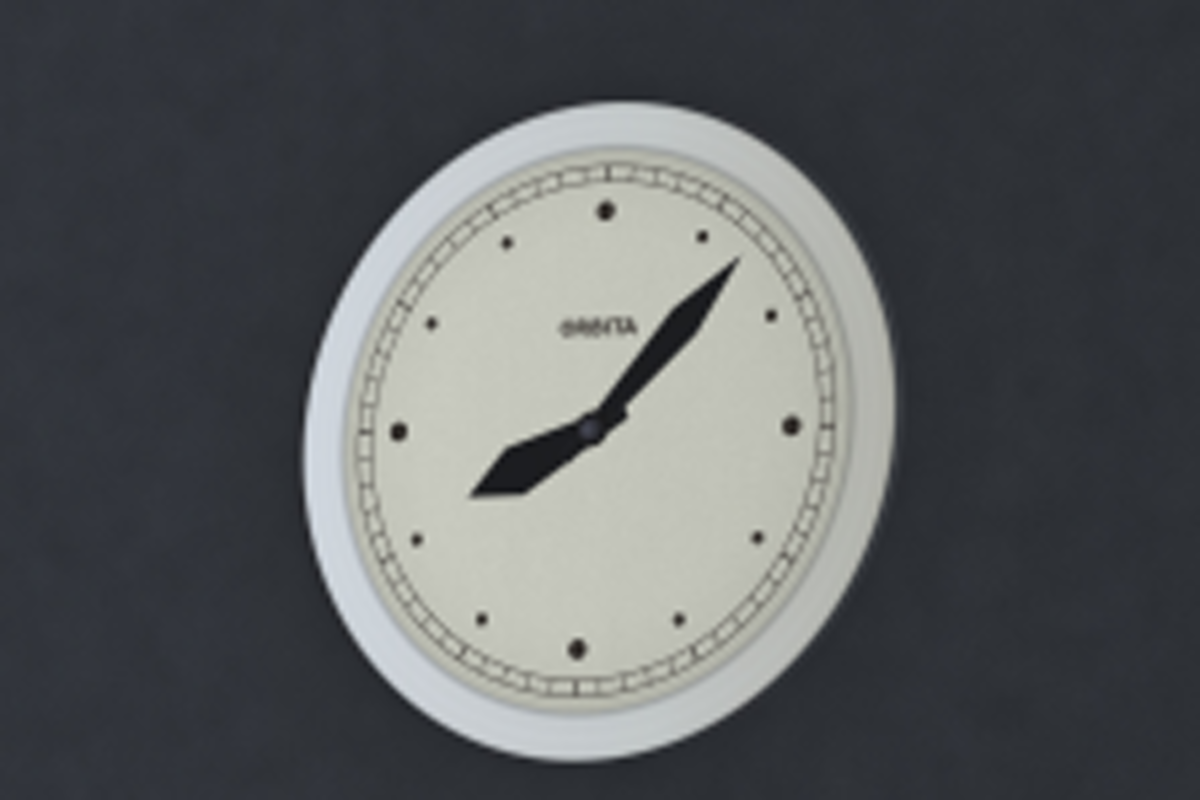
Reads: 8,07
